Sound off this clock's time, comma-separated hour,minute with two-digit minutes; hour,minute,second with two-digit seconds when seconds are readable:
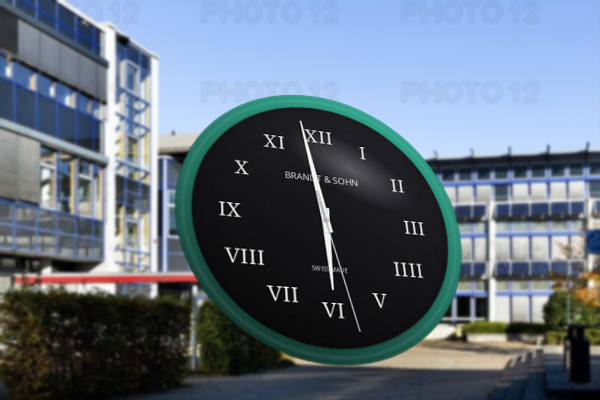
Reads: 5,58,28
